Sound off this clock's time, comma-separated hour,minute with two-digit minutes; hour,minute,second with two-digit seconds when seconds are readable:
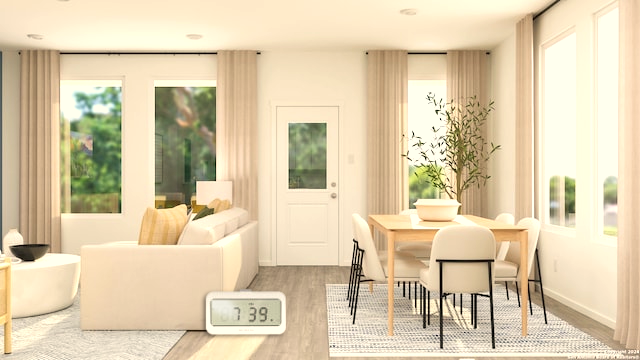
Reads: 7,39
